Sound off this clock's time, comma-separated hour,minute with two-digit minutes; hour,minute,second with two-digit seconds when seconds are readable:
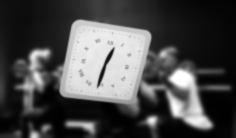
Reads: 12,31
